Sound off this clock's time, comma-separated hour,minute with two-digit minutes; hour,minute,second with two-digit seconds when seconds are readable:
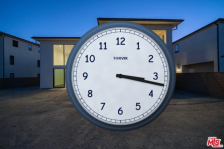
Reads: 3,17
